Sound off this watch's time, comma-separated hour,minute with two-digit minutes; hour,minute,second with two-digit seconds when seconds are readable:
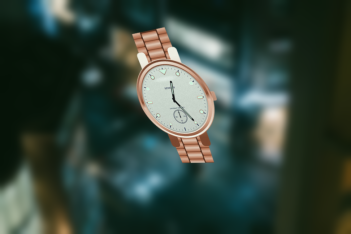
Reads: 12,25
